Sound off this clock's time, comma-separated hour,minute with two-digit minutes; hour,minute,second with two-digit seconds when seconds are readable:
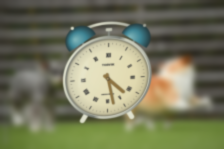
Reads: 4,28
